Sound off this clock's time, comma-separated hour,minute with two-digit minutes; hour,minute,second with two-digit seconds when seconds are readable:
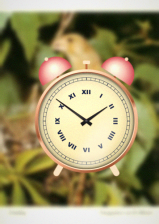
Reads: 1,51
